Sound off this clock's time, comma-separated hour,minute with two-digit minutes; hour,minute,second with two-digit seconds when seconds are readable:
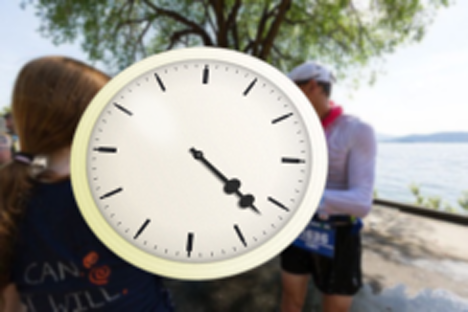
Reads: 4,22
